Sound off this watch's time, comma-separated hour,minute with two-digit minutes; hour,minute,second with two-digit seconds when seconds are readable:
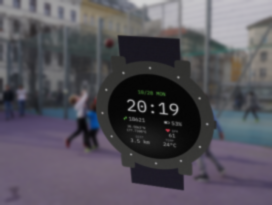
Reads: 20,19
